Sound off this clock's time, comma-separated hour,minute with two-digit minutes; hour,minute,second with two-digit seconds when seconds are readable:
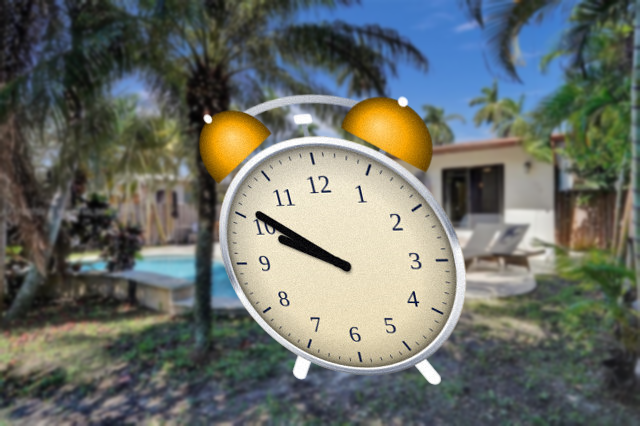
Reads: 9,51
